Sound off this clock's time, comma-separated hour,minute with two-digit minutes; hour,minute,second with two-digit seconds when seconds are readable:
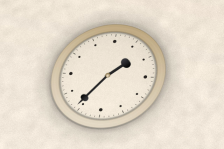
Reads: 1,36
